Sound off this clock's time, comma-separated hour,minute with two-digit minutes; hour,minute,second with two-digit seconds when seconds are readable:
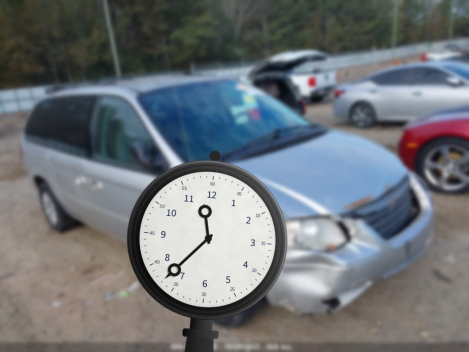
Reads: 11,37
